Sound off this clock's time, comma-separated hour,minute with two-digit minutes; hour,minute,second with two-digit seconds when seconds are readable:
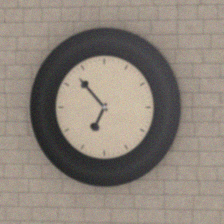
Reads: 6,53
